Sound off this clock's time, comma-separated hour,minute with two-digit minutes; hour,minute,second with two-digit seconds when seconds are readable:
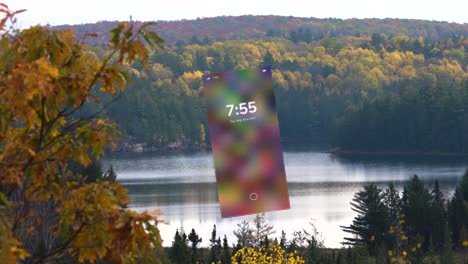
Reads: 7,55
